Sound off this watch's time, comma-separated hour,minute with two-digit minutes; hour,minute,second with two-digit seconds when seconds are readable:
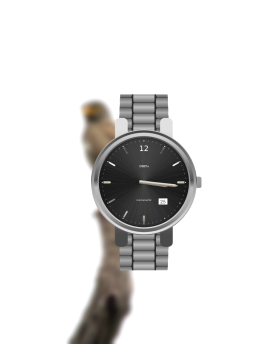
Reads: 3,16
